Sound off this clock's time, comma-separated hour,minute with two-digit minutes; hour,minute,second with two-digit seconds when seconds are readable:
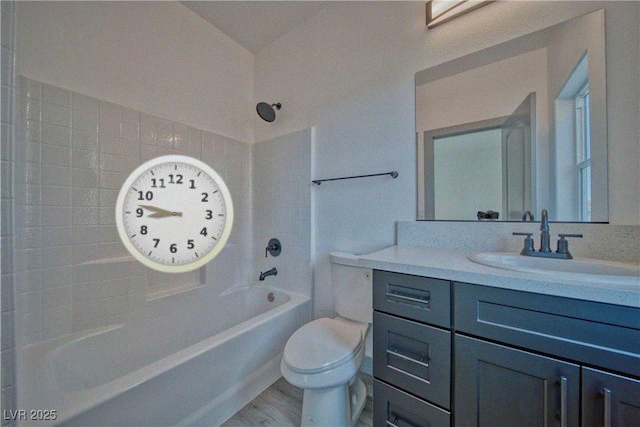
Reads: 8,47
